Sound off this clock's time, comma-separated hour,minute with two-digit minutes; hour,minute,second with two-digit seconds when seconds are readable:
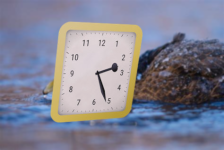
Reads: 2,26
